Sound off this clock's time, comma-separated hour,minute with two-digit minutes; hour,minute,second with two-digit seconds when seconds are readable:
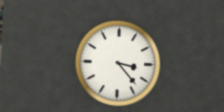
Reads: 3,23
